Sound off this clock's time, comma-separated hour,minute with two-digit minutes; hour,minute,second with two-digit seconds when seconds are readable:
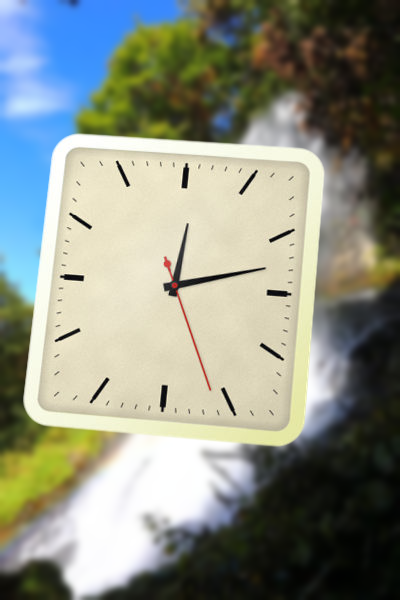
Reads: 12,12,26
